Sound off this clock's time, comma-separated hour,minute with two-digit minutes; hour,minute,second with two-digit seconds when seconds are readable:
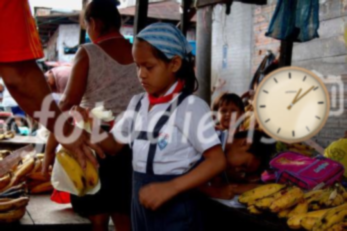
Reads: 1,09
